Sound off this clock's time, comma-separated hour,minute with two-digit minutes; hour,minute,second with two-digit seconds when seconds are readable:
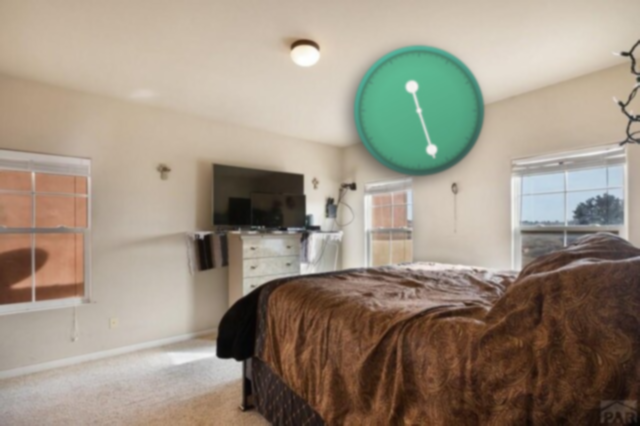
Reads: 11,27
